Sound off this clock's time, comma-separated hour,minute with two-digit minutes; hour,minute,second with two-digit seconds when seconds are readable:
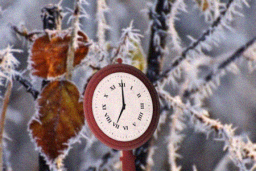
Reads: 7,00
